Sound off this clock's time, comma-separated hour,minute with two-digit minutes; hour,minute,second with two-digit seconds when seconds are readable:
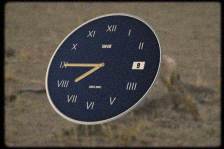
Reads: 7,45
